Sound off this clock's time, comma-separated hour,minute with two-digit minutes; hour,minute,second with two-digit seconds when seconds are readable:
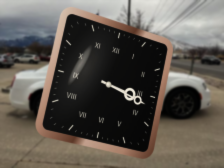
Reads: 3,17
